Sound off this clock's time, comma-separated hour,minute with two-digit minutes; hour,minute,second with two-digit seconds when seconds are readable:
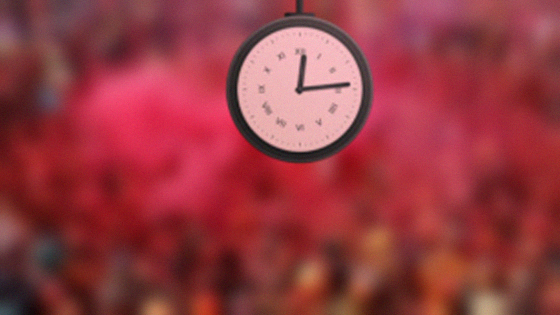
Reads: 12,14
